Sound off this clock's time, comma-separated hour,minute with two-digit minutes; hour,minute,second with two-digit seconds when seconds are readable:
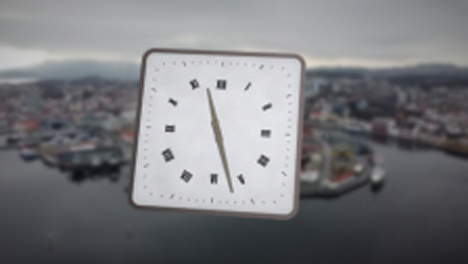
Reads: 11,27
